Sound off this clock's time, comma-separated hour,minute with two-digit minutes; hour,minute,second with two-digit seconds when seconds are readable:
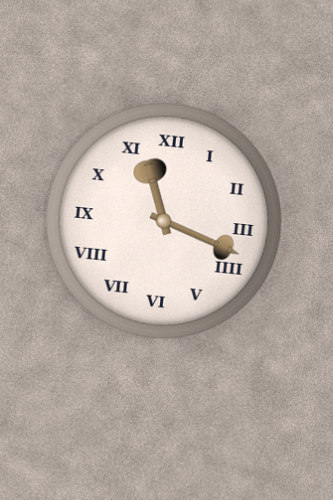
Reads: 11,18
